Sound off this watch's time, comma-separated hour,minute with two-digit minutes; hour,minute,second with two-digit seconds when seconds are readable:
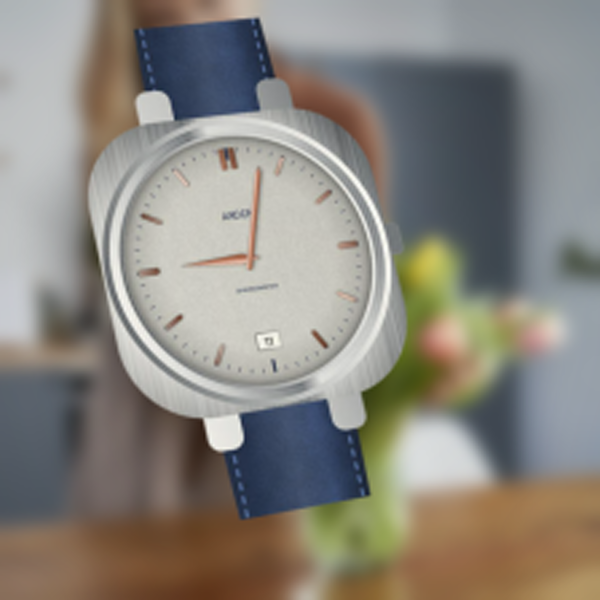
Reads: 9,03
